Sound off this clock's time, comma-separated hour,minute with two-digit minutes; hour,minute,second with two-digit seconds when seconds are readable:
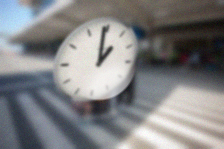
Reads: 12,59
